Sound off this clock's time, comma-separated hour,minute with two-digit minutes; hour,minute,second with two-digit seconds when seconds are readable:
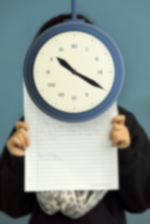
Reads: 10,20
